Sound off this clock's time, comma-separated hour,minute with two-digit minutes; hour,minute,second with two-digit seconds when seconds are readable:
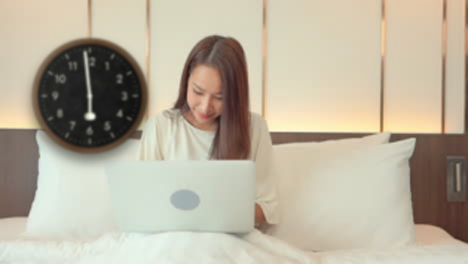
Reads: 5,59
